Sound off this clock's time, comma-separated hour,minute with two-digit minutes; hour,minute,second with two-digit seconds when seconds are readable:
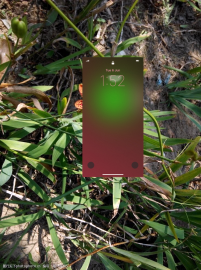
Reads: 1,52
